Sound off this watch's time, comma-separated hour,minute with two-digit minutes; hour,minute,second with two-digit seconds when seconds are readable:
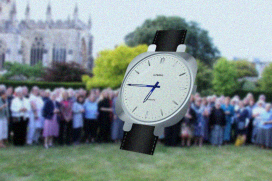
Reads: 6,45
